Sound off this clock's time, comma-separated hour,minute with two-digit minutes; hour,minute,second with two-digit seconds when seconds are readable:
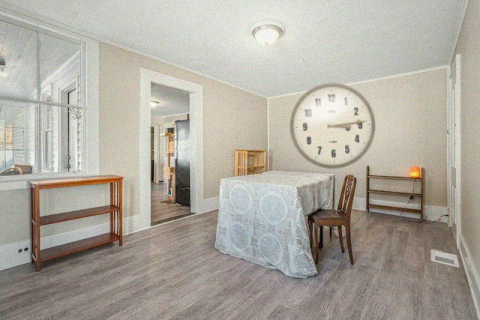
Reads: 3,14
